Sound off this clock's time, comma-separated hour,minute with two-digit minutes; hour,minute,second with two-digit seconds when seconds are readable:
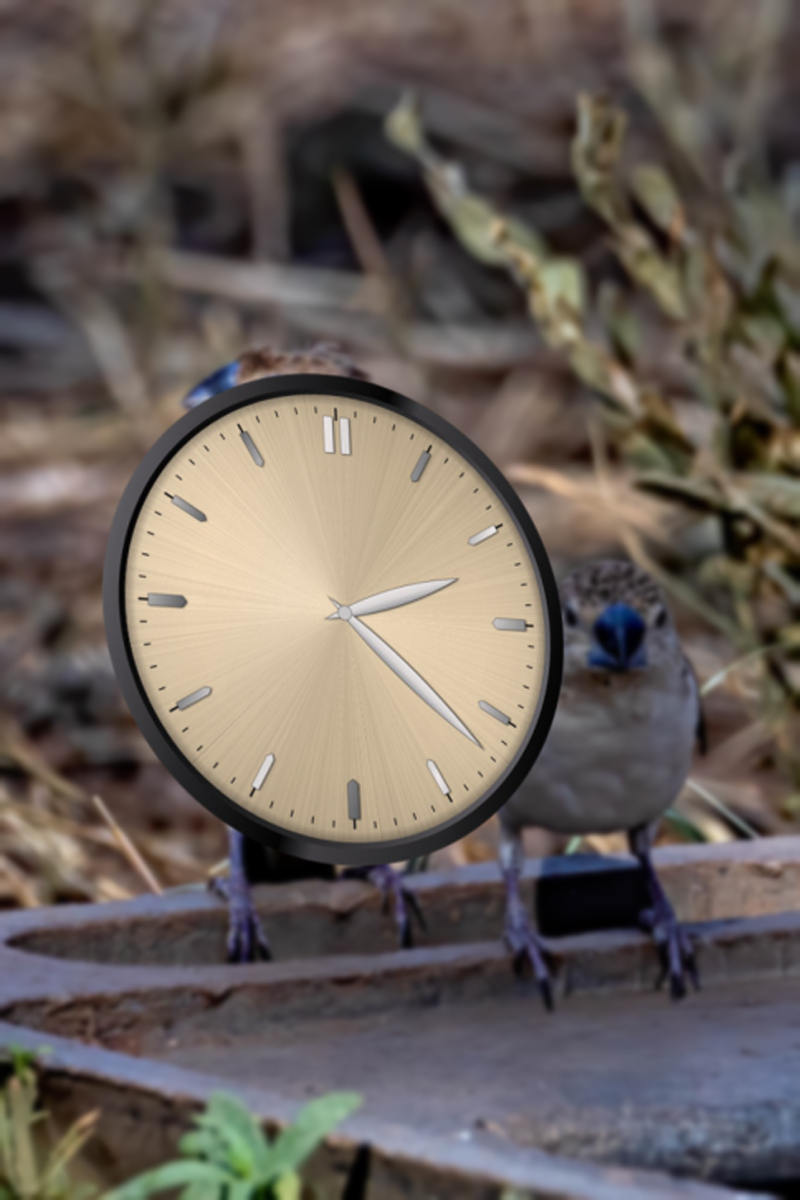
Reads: 2,22
